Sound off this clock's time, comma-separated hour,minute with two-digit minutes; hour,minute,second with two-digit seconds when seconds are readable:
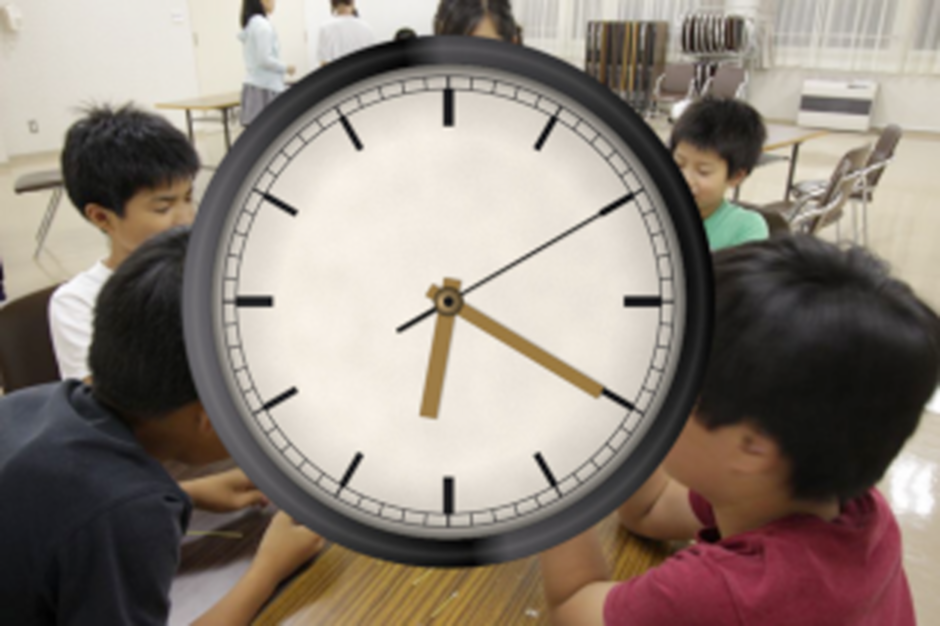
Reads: 6,20,10
